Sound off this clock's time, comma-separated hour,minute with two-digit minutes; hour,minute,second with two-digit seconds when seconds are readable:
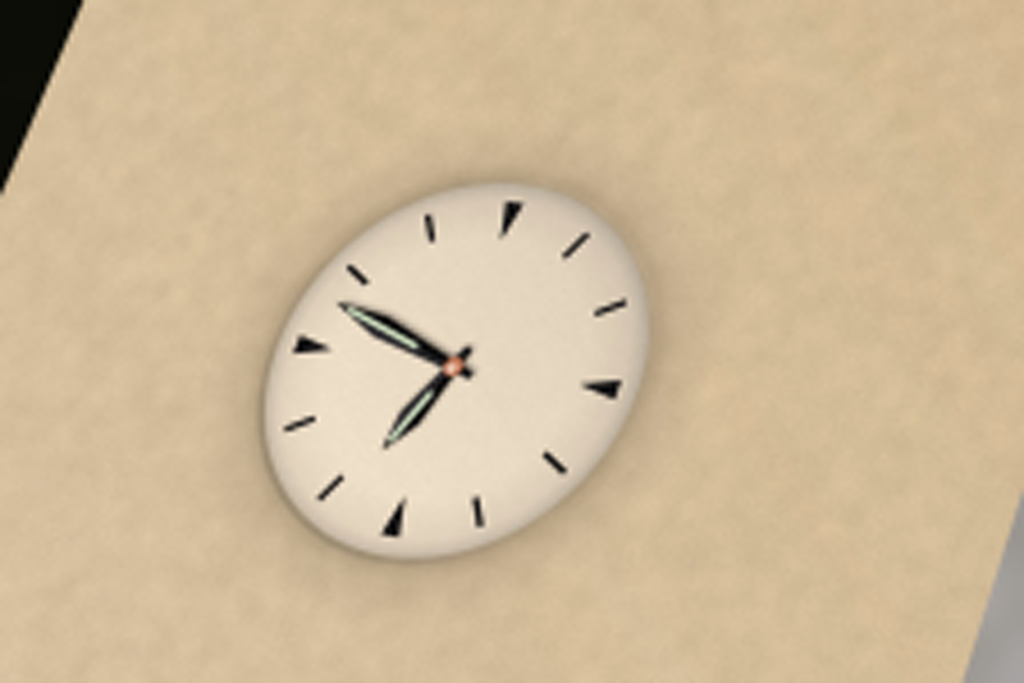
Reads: 6,48
